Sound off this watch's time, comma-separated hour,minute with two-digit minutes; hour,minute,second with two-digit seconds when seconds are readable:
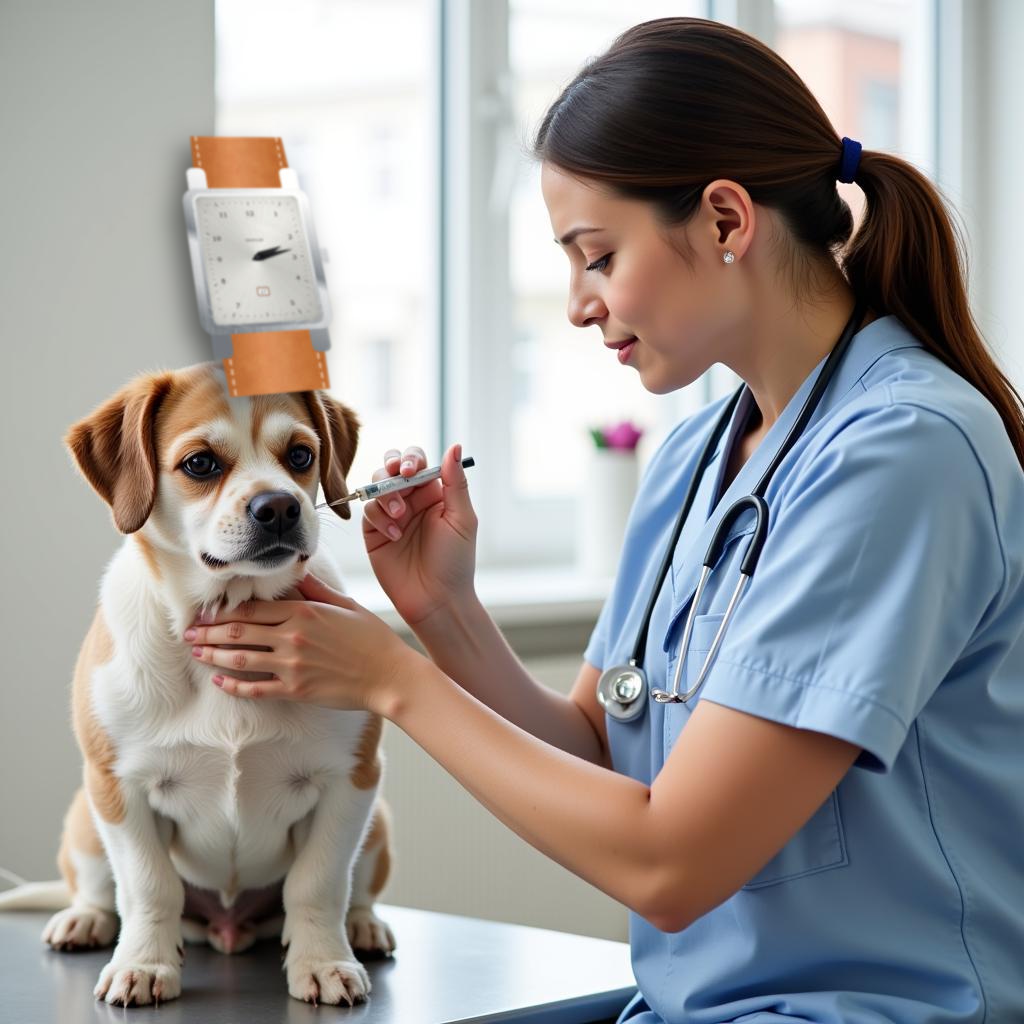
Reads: 2,13
